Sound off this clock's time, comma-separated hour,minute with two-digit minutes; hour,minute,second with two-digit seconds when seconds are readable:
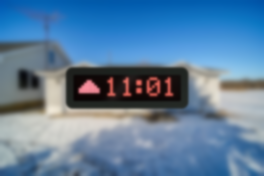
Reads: 11,01
